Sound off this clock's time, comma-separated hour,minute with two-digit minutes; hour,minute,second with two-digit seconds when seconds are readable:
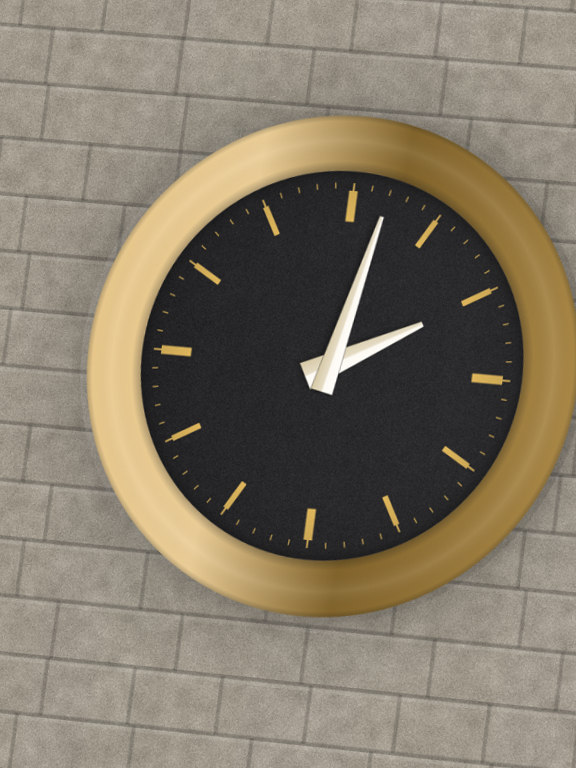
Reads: 2,02
